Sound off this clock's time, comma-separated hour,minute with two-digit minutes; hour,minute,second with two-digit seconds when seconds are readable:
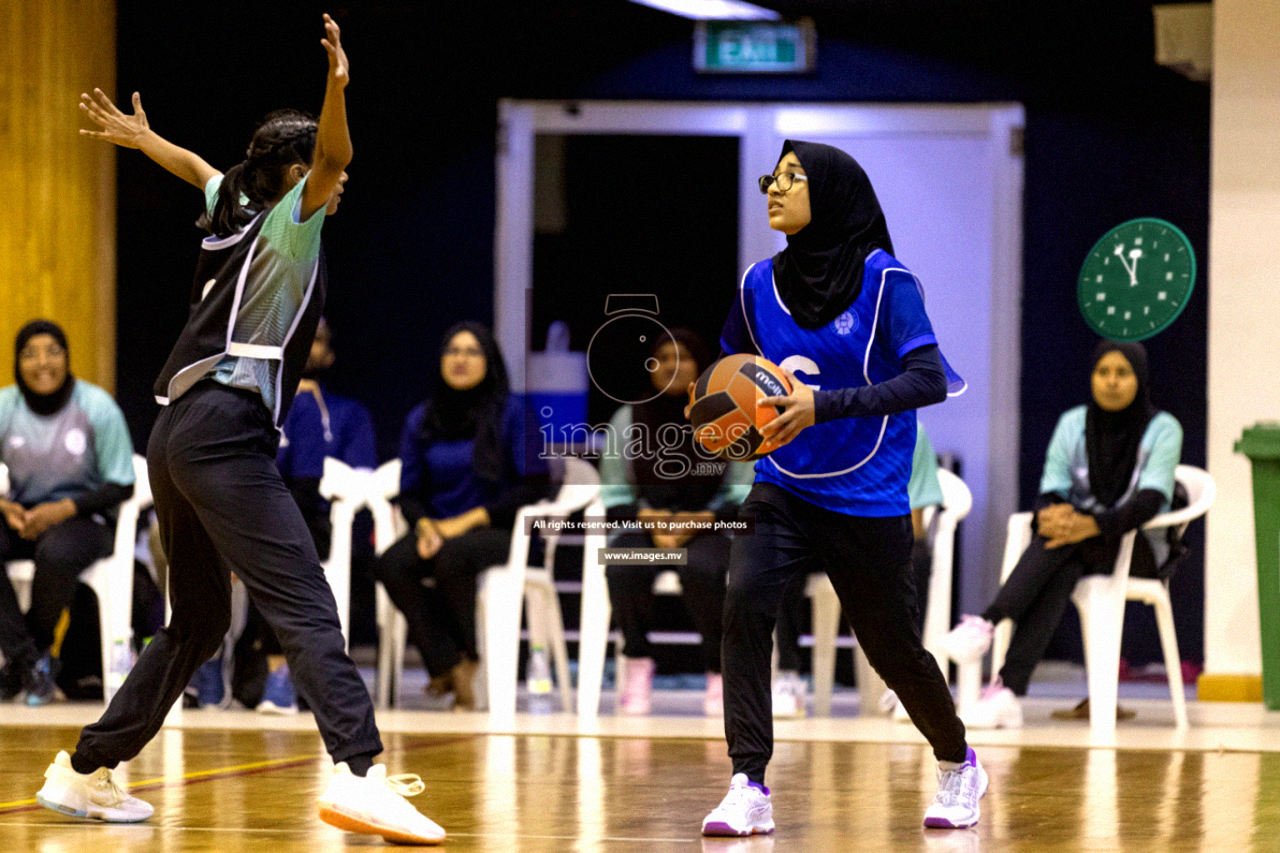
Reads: 11,54
